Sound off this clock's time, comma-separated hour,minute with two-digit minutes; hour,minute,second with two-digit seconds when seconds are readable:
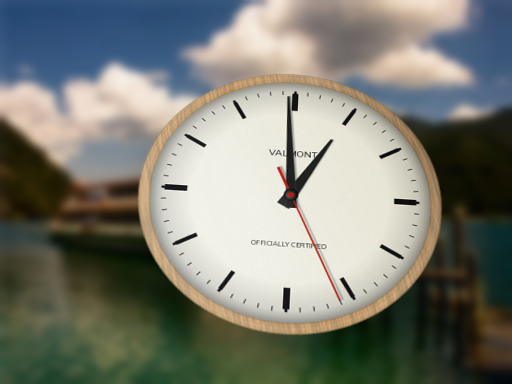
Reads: 12,59,26
